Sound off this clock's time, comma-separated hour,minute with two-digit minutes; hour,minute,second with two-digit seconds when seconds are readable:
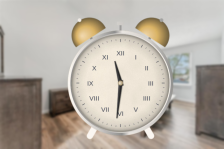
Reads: 11,31
